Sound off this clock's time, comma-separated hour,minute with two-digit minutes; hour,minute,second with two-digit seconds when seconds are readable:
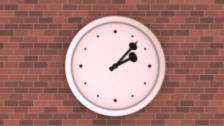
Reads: 2,07
